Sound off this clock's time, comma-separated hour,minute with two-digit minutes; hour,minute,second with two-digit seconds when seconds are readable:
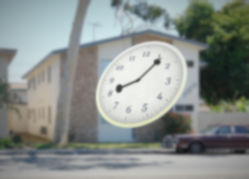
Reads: 8,06
